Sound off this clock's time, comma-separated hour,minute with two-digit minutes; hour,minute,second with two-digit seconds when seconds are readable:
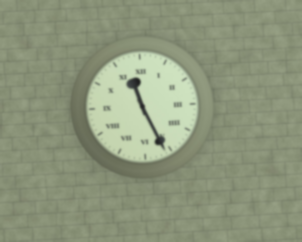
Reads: 11,26
